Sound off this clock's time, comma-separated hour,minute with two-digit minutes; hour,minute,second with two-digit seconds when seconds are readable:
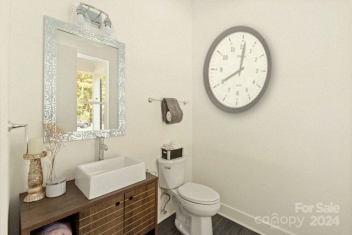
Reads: 8,01
